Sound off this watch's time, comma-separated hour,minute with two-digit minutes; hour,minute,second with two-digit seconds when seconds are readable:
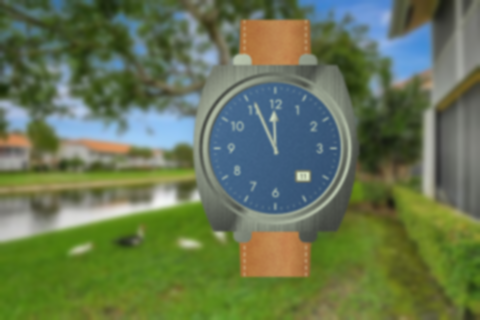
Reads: 11,56
